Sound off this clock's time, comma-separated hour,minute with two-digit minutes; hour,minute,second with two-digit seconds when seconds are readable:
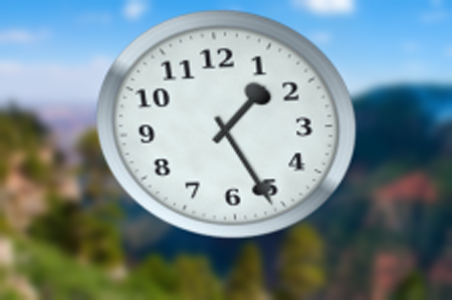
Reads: 1,26
